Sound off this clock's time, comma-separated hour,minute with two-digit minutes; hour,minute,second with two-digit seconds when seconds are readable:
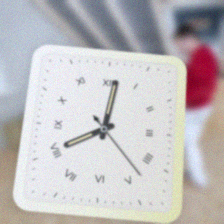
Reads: 8,01,23
